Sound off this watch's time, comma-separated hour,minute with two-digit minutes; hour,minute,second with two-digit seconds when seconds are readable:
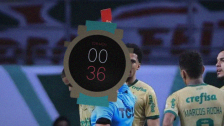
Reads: 0,36
